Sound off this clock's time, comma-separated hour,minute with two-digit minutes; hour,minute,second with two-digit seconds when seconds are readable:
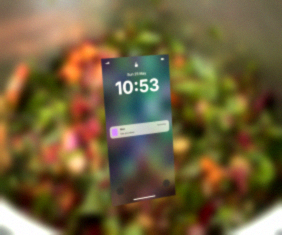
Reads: 10,53
